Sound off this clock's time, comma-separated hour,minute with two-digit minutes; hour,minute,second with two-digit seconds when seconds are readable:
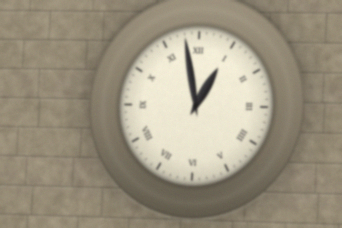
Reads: 12,58
